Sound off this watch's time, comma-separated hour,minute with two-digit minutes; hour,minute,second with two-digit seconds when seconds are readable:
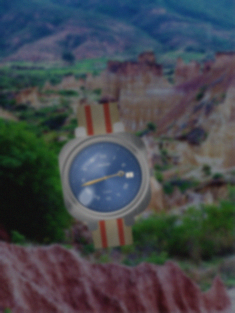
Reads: 2,43
